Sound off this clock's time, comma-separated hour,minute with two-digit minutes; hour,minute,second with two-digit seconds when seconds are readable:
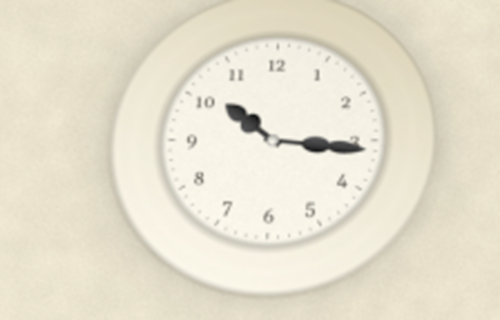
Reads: 10,16
